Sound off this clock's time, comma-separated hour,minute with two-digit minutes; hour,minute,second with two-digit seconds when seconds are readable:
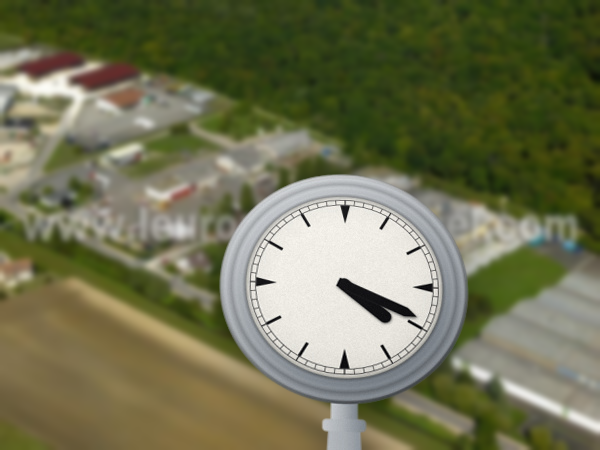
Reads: 4,19
